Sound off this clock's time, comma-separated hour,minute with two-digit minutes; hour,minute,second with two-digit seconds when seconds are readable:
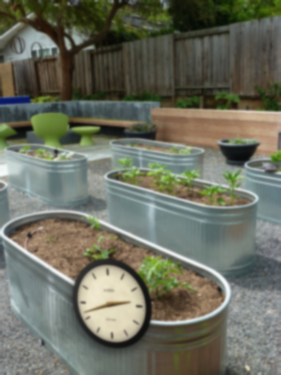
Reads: 2,42
